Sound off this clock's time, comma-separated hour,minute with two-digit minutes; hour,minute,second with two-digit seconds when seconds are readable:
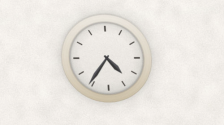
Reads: 4,36
